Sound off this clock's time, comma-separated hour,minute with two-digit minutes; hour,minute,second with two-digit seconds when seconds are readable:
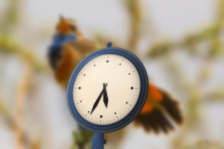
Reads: 5,34
